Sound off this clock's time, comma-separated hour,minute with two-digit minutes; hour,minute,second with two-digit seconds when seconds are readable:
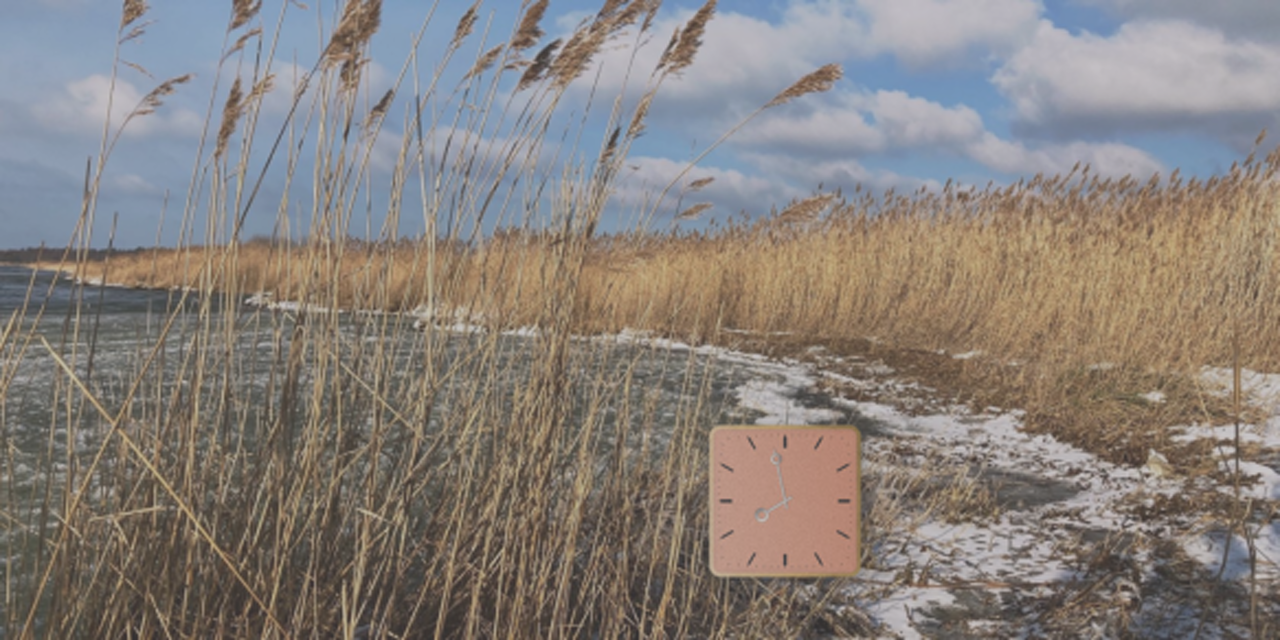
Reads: 7,58
